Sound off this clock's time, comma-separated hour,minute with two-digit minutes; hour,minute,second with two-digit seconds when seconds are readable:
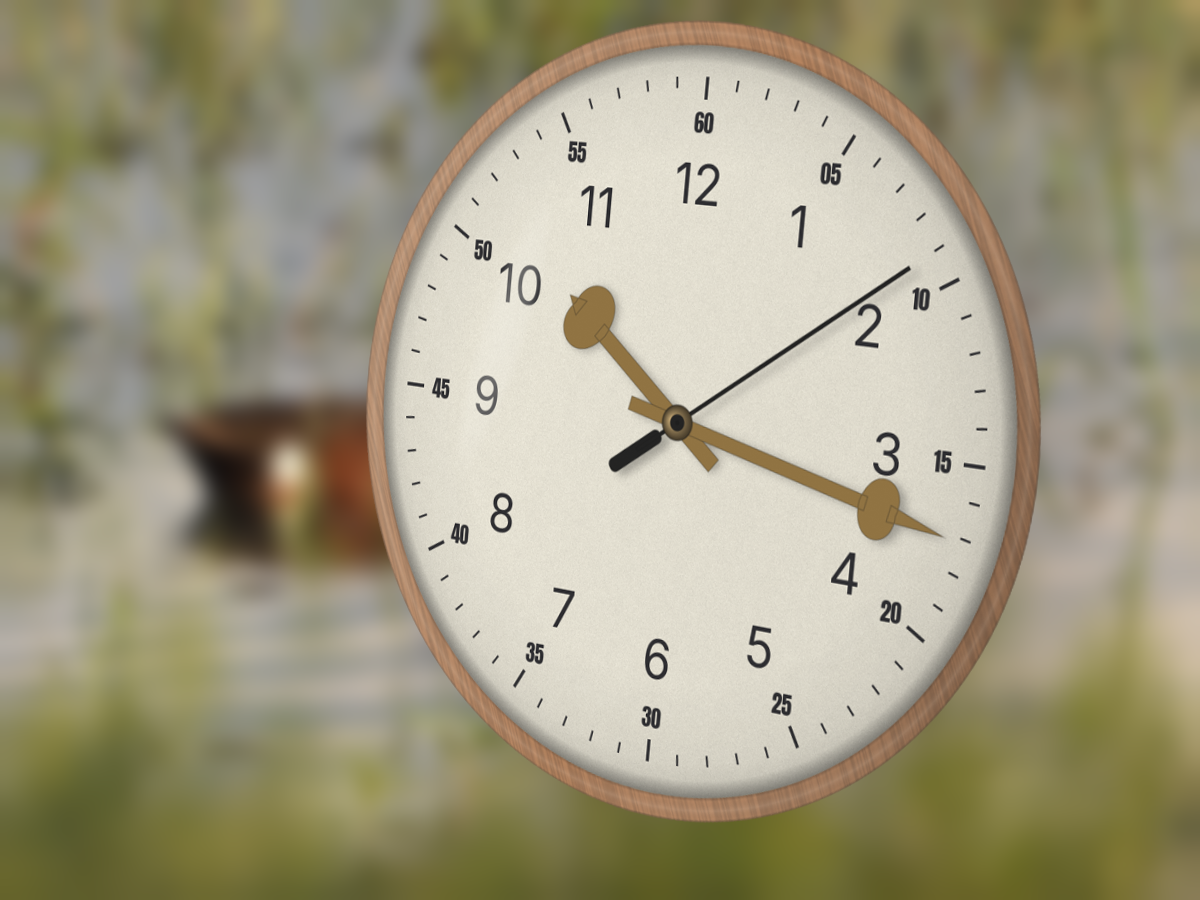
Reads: 10,17,09
